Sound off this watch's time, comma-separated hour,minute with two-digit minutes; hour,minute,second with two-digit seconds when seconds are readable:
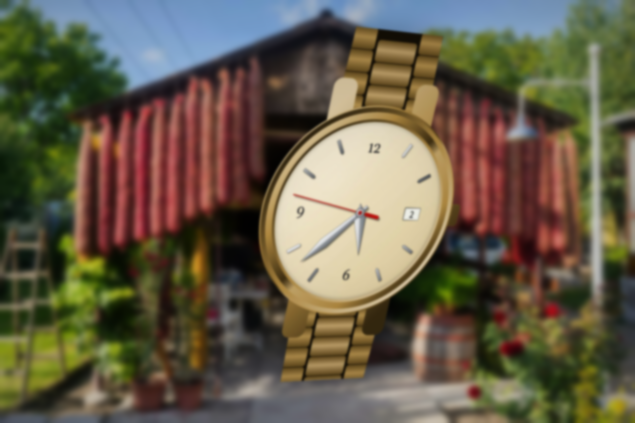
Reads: 5,37,47
